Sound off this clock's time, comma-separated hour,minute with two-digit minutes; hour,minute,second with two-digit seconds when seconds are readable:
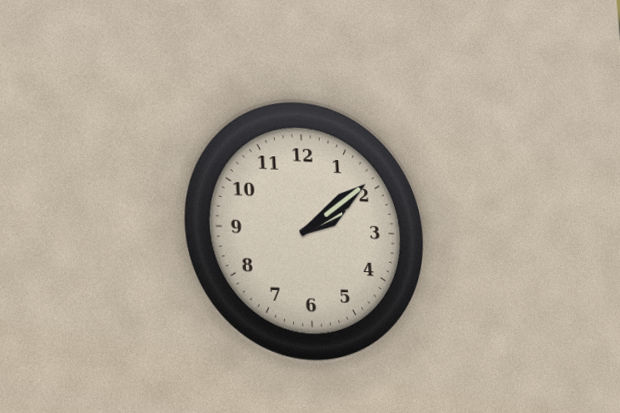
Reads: 2,09
